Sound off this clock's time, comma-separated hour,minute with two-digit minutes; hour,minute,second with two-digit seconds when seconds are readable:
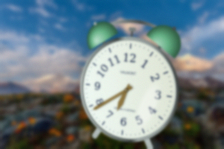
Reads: 6,39
